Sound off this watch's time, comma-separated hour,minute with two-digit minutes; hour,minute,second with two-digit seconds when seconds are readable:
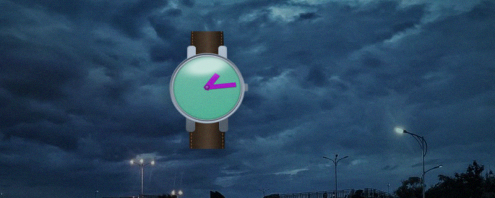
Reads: 1,14
